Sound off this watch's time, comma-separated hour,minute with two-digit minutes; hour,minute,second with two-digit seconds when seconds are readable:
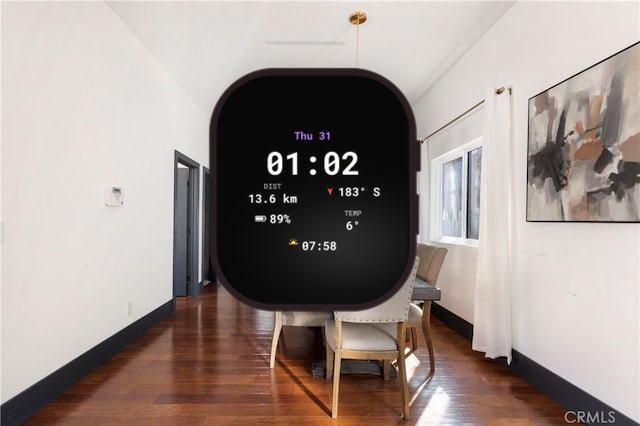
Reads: 1,02
